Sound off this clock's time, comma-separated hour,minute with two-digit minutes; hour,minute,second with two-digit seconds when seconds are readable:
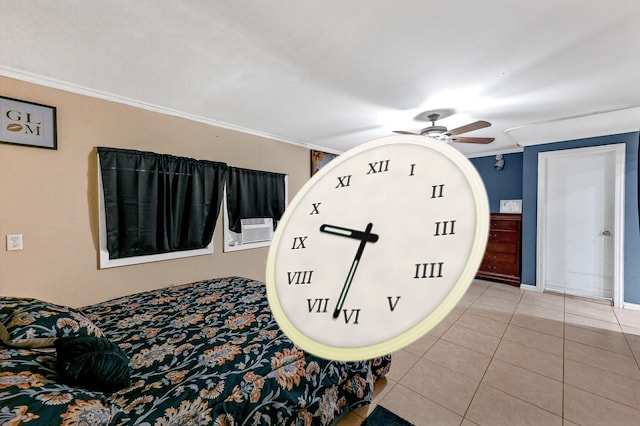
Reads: 9,32
